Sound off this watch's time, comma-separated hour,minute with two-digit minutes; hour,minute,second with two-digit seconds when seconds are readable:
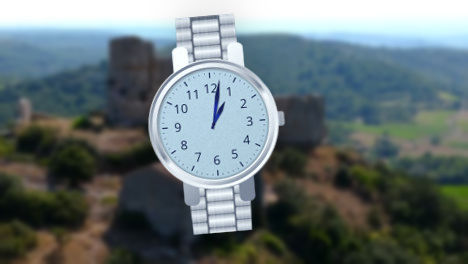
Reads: 1,02
